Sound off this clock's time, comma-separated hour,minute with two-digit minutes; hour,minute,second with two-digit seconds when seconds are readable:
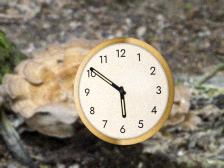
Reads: 5,51
